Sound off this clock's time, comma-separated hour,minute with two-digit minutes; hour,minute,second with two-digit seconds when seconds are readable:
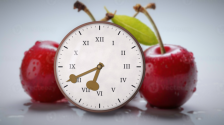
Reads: 6,41
